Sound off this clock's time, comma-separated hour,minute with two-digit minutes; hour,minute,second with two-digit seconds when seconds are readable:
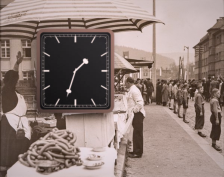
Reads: 1,33
